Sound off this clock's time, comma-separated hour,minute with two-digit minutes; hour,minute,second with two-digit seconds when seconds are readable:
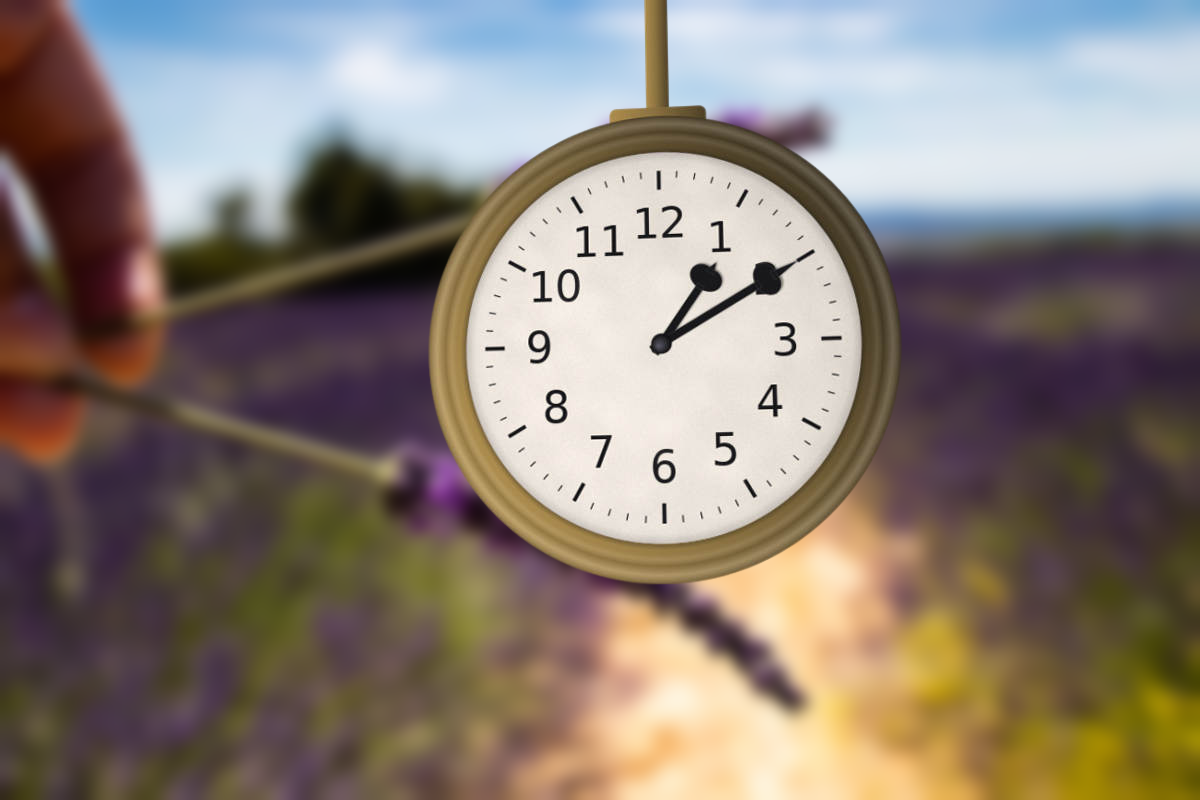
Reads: 1,10
